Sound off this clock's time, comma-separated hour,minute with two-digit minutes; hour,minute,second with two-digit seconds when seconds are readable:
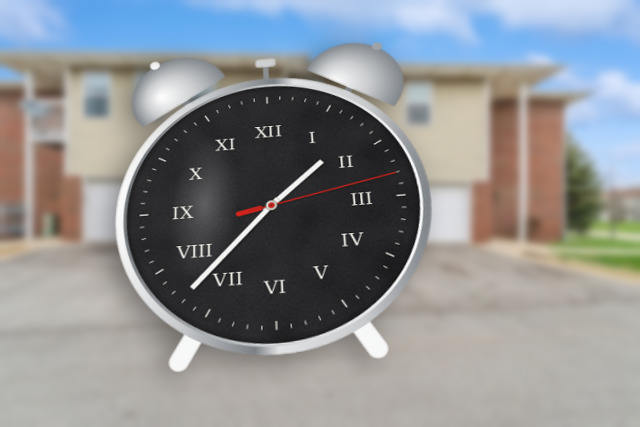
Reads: 1,37,13
